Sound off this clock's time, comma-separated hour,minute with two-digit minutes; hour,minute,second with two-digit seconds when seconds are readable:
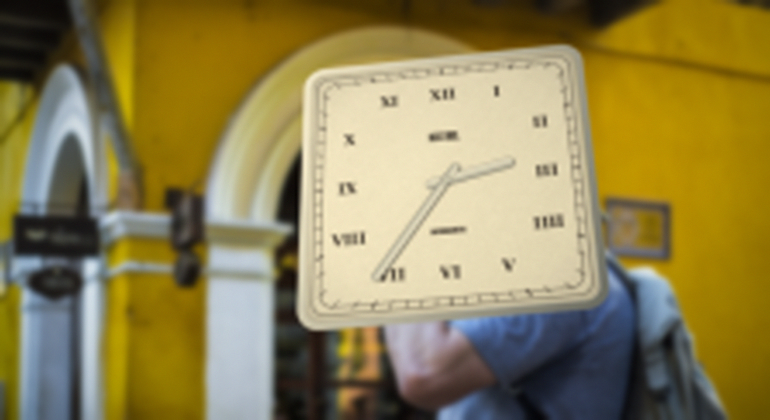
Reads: 2,36
